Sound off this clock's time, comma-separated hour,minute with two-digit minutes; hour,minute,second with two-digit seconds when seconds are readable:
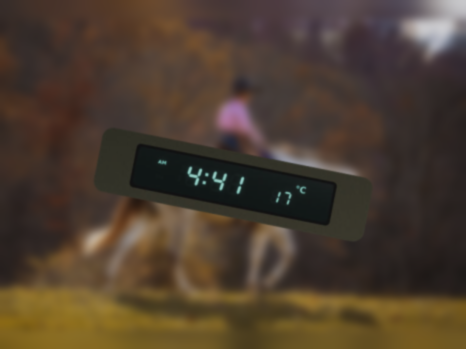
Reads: 4,41
